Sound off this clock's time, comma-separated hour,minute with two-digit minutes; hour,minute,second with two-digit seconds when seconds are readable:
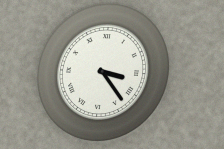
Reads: 3,23
